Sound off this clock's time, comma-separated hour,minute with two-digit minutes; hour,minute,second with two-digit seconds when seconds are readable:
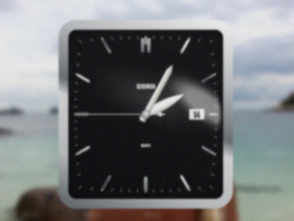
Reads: 2,04,45
